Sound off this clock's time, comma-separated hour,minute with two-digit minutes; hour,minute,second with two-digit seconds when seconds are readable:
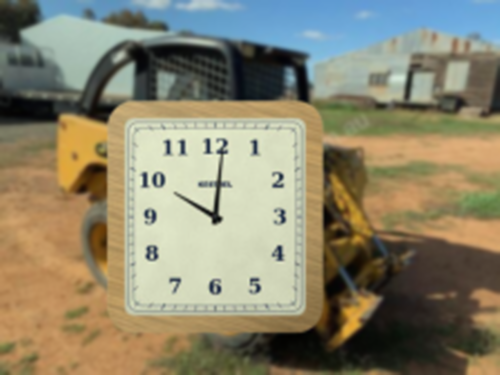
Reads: 10,01
